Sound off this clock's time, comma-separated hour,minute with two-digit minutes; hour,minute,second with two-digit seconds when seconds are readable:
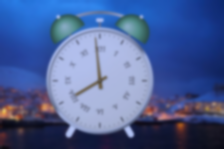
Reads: 7,59
